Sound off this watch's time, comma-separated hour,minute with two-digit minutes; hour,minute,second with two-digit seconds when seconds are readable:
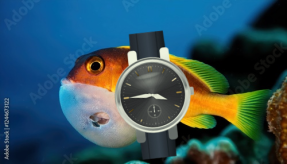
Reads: 3,45
